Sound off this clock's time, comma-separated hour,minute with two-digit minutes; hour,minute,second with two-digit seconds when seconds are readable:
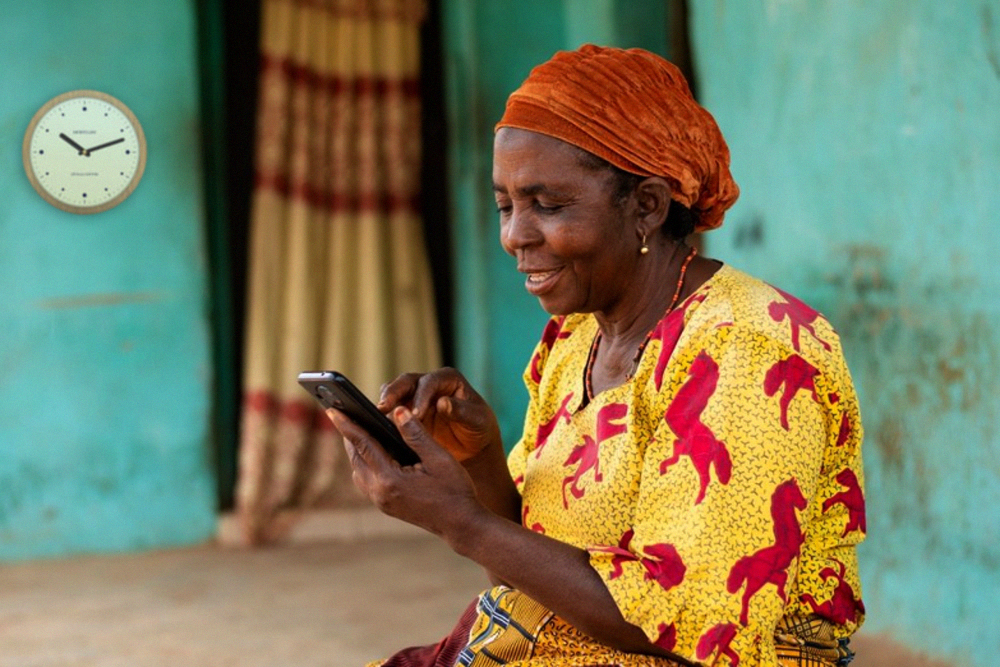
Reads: 10,12
